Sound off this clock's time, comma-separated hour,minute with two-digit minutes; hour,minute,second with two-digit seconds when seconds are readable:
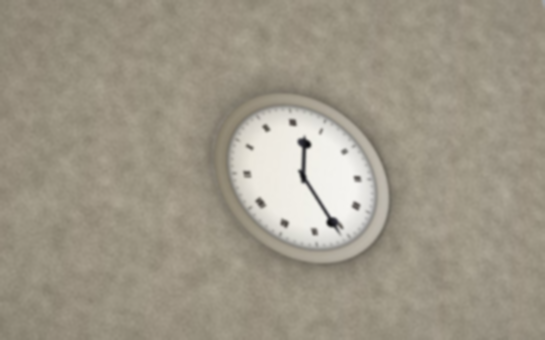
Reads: 12,26
